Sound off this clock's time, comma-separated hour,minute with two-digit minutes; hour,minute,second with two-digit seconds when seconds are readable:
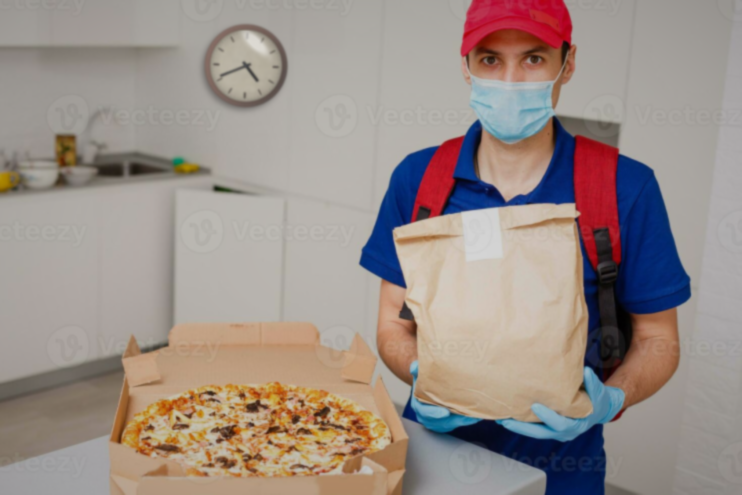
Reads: 4,41
